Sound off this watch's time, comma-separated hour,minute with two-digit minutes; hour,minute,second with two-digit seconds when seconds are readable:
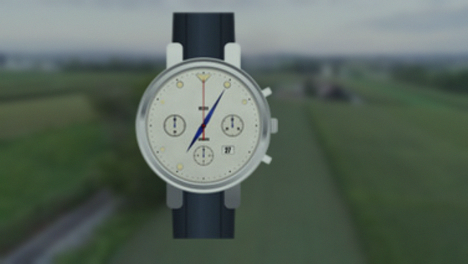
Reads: 7,05
